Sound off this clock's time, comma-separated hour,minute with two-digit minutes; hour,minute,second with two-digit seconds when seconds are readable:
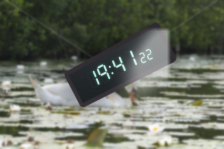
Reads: 19,41,22
